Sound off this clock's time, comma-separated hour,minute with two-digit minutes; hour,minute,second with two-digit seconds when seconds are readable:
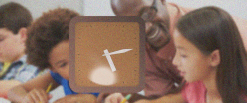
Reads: 5,13
